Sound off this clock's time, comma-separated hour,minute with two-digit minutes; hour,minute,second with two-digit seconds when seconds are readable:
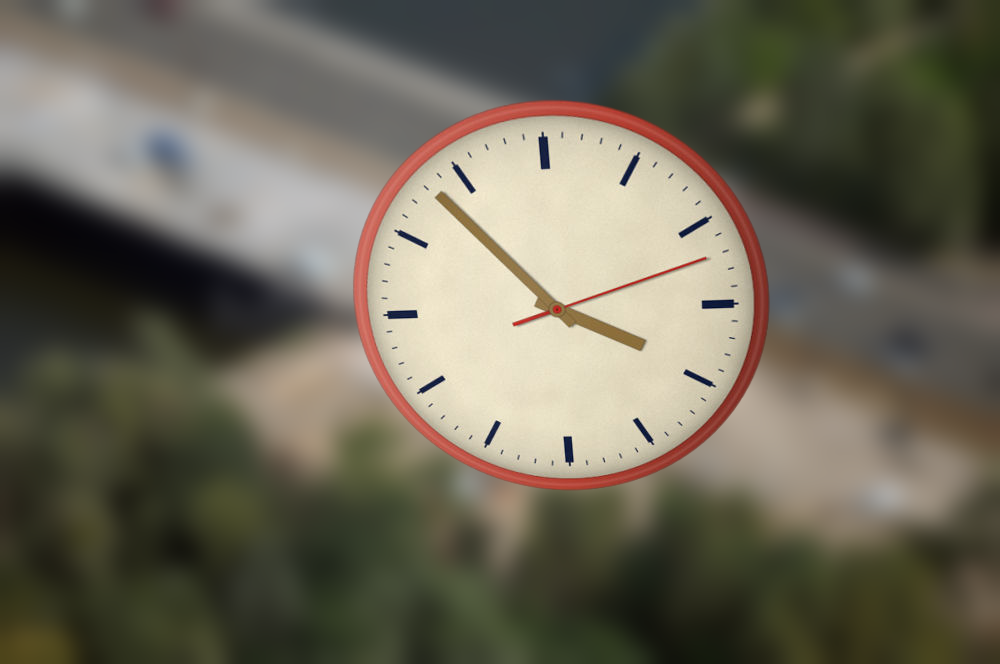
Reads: 3,53,12
